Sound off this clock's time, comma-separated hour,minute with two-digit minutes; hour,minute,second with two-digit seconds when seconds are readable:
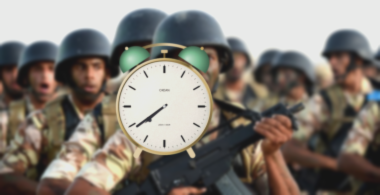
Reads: 7,39
